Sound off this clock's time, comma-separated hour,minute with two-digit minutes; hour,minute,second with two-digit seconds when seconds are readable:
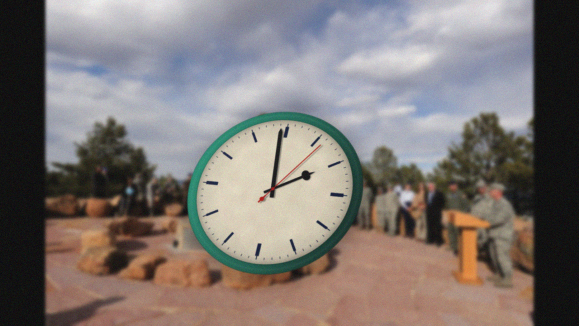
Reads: 1,59,06
